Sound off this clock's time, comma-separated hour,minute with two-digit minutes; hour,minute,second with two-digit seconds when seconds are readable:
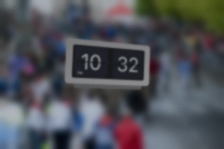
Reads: 10,32
